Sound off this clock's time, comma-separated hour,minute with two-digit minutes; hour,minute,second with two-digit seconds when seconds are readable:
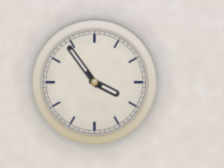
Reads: 3,54
